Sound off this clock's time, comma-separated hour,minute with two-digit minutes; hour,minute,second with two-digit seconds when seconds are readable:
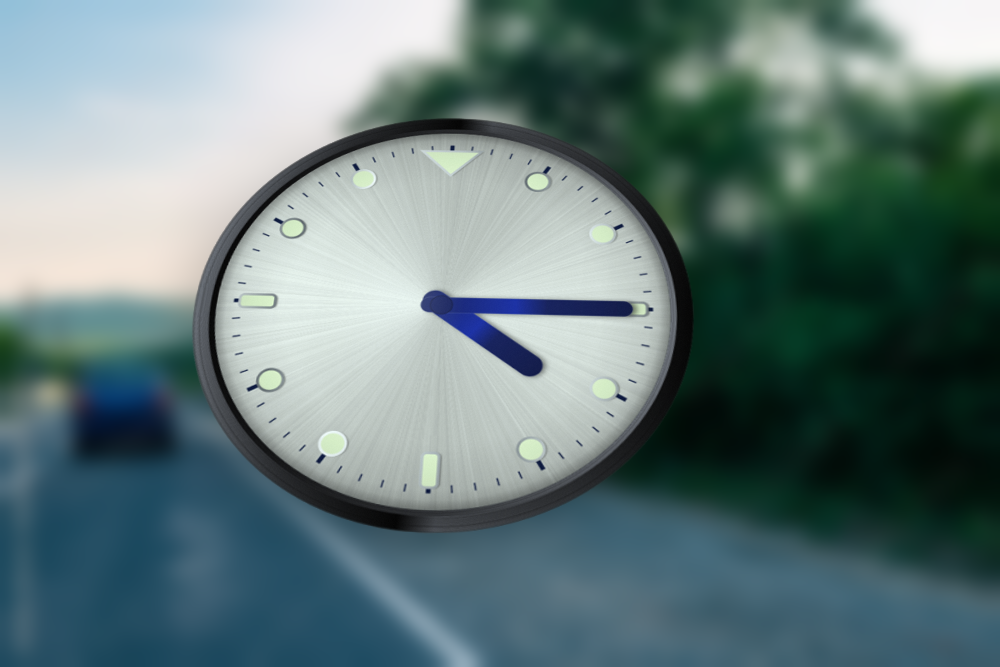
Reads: 4,15
